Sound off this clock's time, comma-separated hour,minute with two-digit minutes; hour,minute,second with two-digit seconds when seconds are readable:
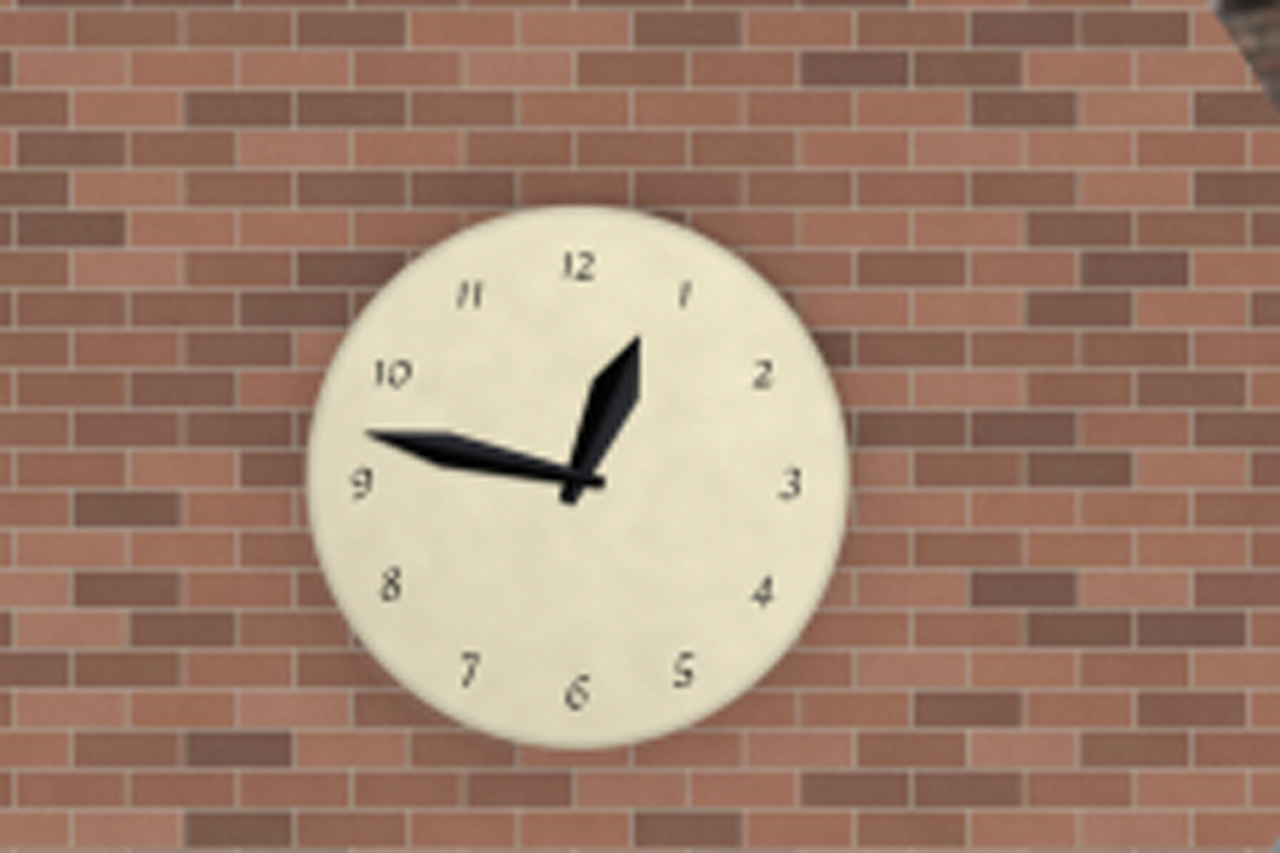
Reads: 12,47
